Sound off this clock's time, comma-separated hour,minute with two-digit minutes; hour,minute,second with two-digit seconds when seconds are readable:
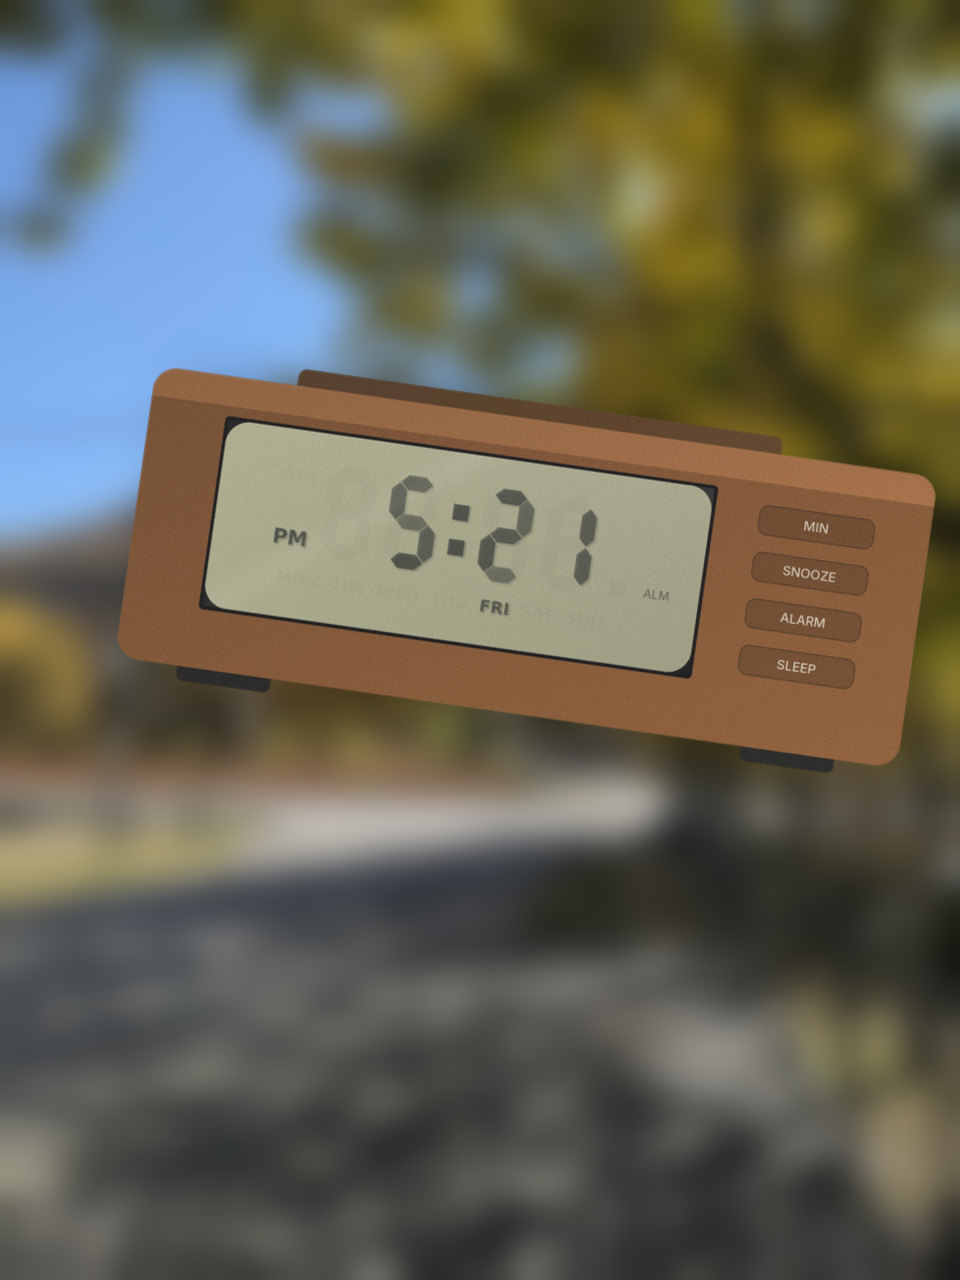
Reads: 5,21
